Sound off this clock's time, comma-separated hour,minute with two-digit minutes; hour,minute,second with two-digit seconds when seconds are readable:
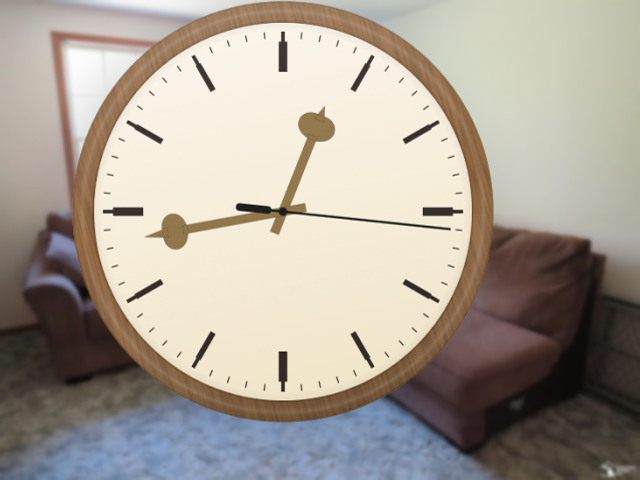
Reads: 12,43,16
